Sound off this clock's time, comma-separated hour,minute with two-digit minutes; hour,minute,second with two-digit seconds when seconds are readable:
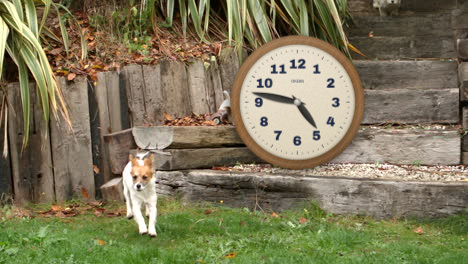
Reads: 4,47
